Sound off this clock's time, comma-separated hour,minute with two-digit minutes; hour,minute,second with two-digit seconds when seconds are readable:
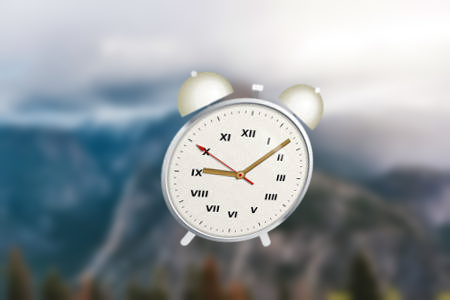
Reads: 9,07,50
